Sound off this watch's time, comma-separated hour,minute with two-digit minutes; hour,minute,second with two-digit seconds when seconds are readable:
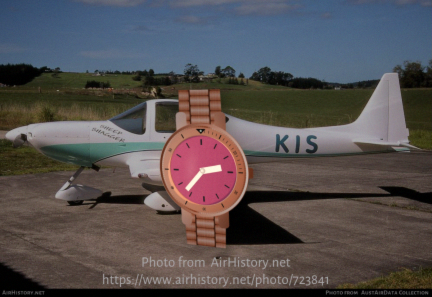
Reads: 2,37
